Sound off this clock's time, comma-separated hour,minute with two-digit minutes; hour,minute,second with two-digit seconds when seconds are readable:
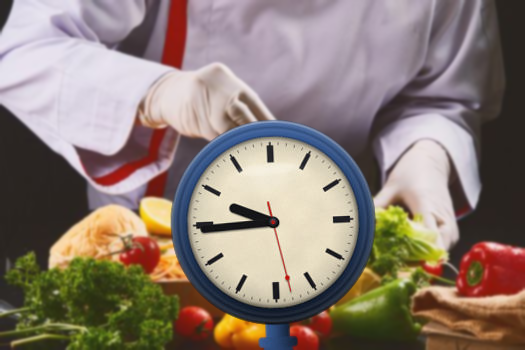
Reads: 9,44,28
